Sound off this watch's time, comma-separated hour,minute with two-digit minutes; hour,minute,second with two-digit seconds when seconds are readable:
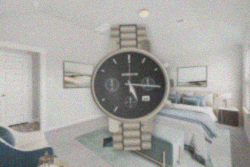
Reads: 5,16
